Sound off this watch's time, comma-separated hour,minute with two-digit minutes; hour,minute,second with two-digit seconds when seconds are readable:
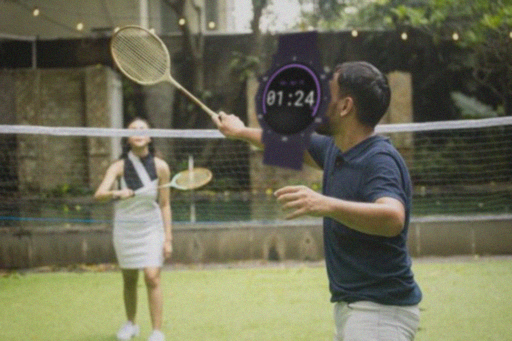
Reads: 1,24
